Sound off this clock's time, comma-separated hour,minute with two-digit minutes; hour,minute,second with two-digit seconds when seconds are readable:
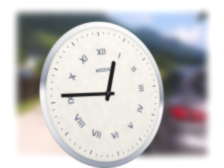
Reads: 12,46
